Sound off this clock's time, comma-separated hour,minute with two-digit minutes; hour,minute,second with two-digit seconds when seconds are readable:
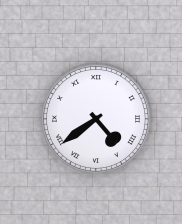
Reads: 4,39
